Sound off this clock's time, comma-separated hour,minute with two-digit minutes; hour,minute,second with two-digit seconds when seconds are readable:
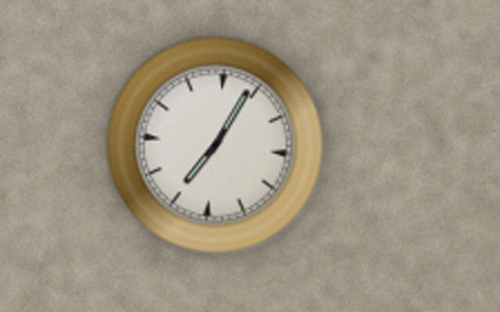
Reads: 7,04
